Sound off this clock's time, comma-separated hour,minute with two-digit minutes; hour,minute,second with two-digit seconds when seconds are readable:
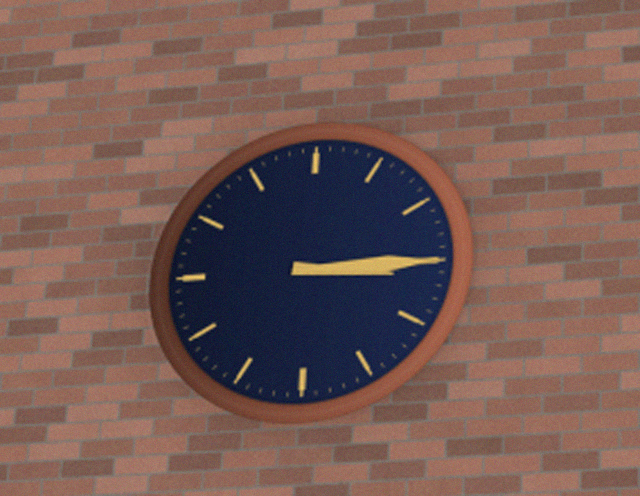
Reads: 3,15
